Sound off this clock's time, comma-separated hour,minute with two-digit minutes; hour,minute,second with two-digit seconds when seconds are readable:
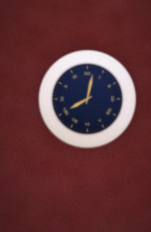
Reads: 8,02
